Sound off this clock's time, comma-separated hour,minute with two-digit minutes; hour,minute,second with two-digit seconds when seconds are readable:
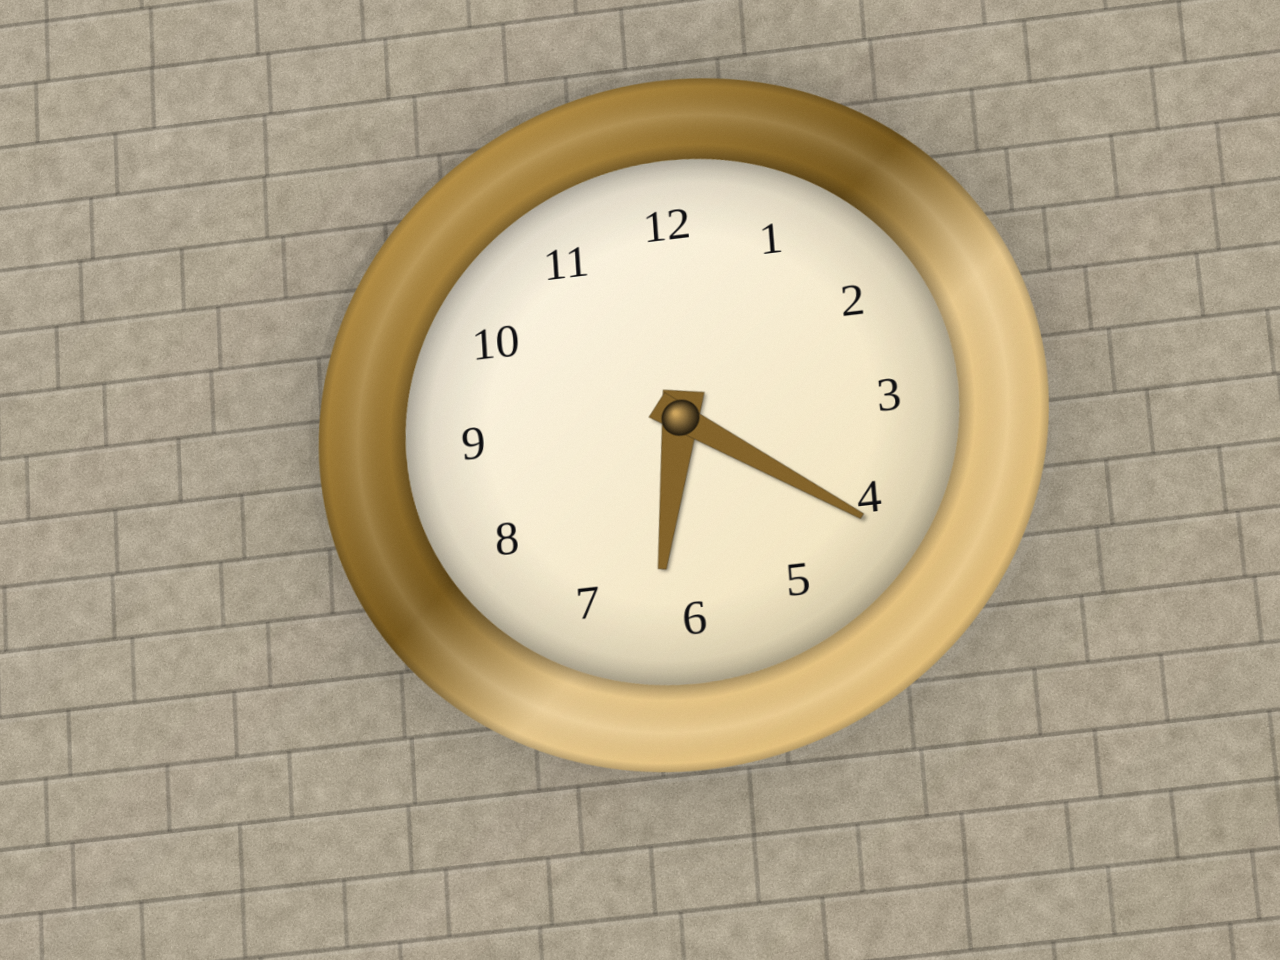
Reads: 6,21
